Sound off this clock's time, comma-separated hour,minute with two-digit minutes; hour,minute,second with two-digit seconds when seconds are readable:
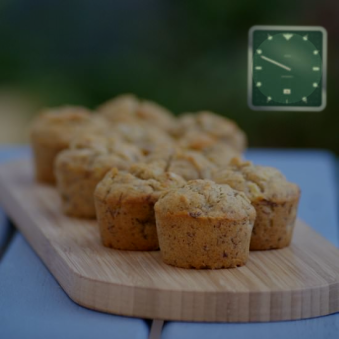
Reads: 9,49
